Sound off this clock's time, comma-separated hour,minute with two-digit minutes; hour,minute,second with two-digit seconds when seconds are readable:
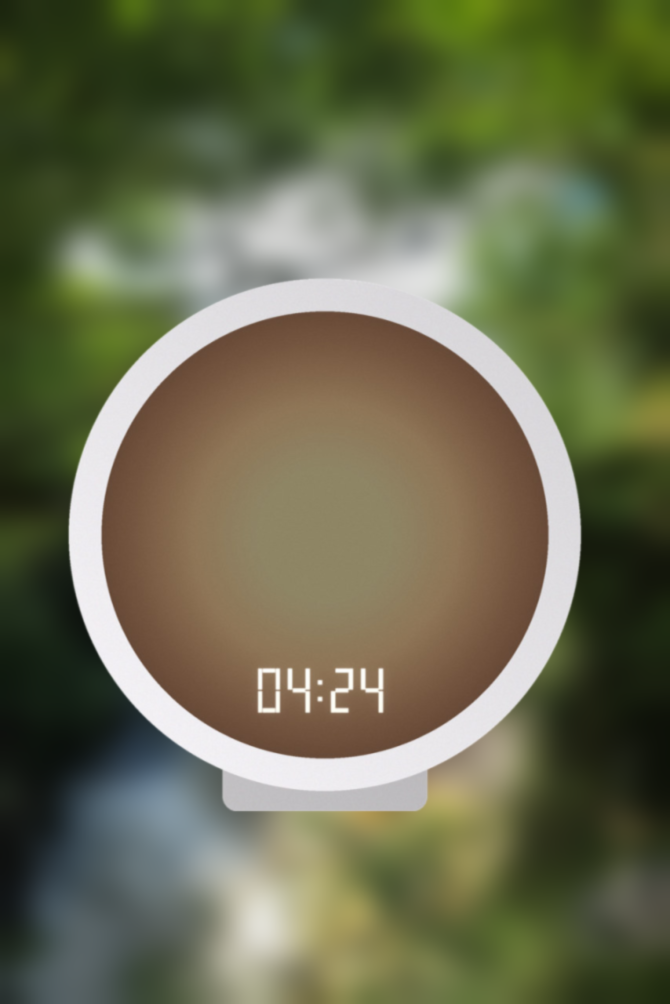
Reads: 4,24
